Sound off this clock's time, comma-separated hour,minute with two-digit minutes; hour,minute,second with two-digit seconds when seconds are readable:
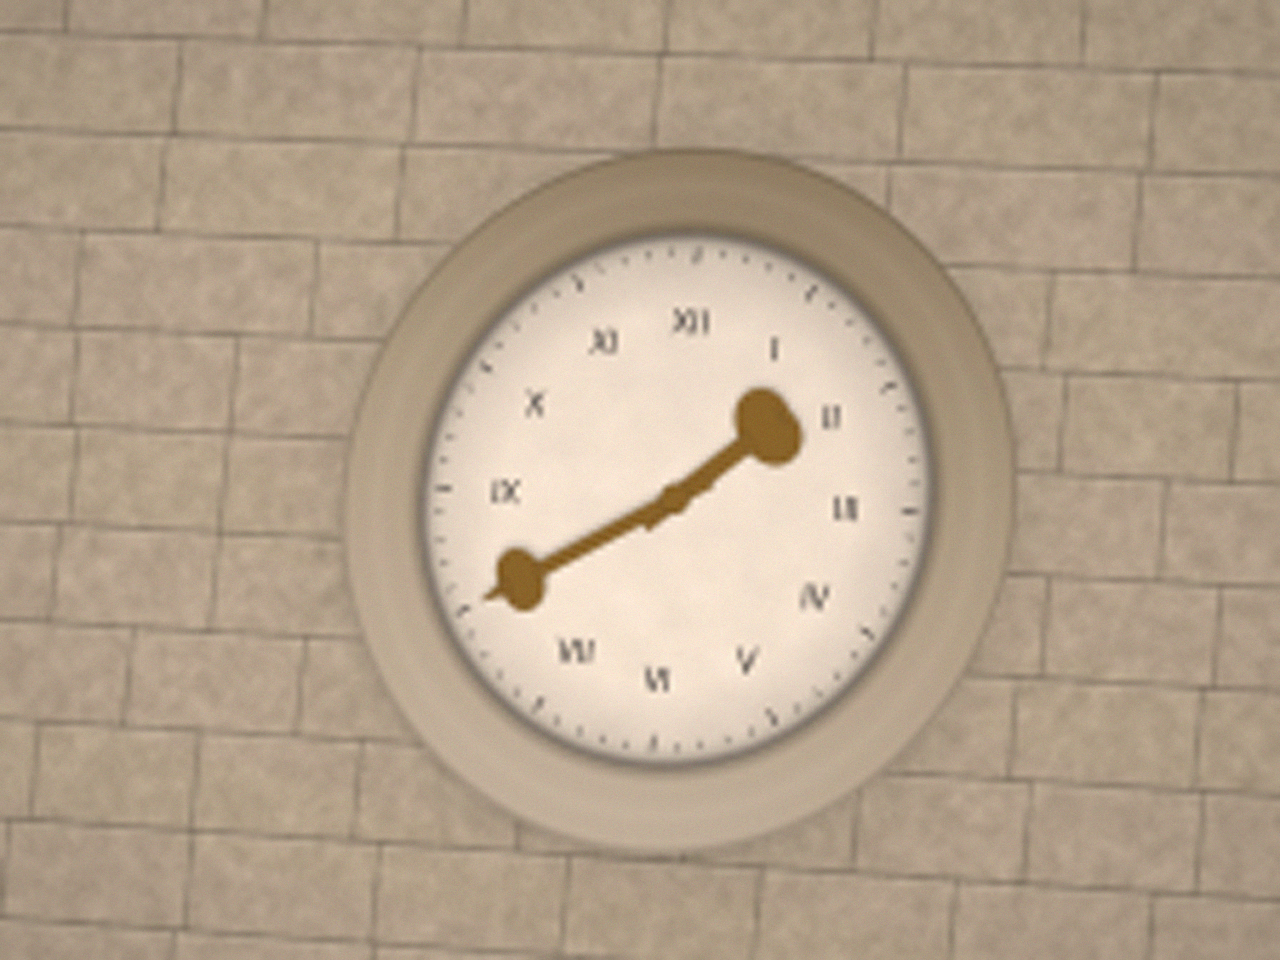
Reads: 1,40
